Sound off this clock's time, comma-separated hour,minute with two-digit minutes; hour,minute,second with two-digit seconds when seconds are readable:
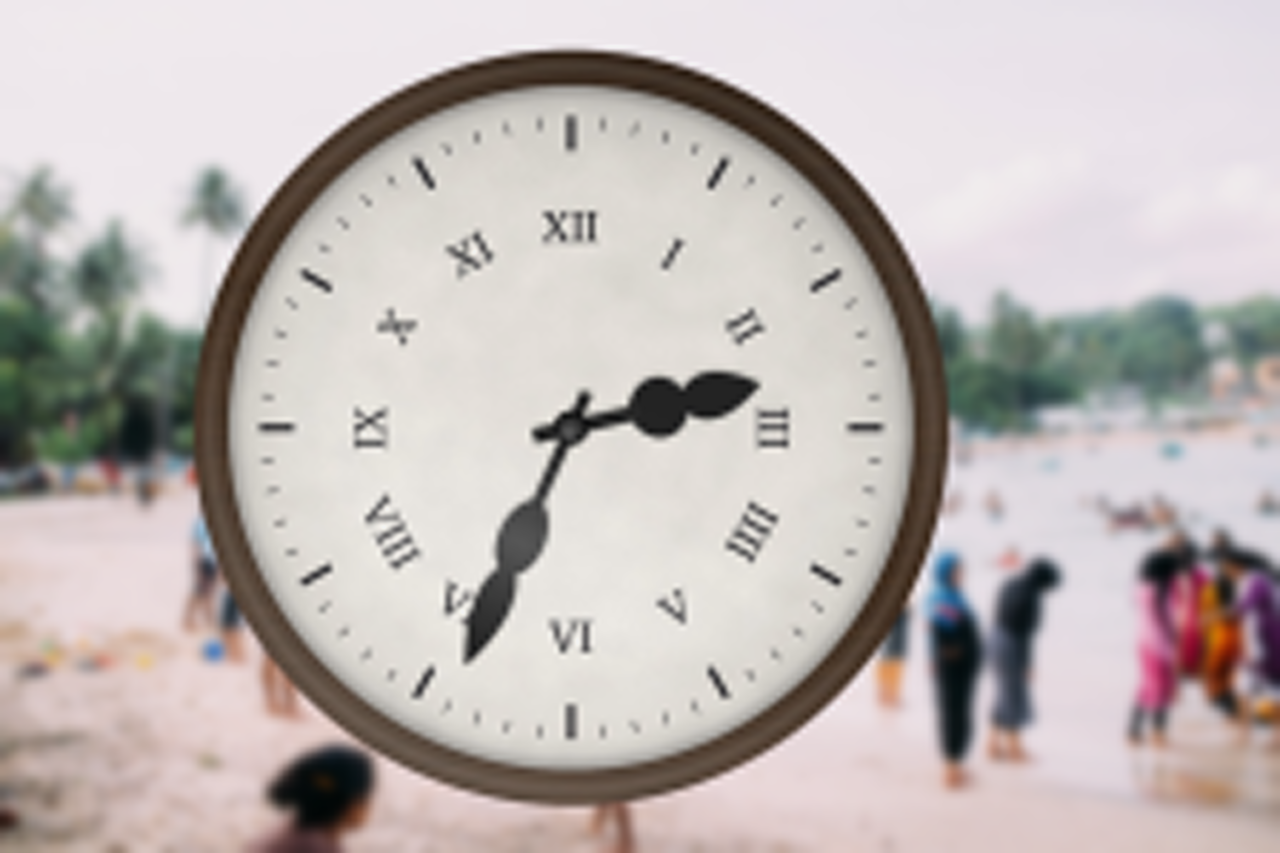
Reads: 2,34
